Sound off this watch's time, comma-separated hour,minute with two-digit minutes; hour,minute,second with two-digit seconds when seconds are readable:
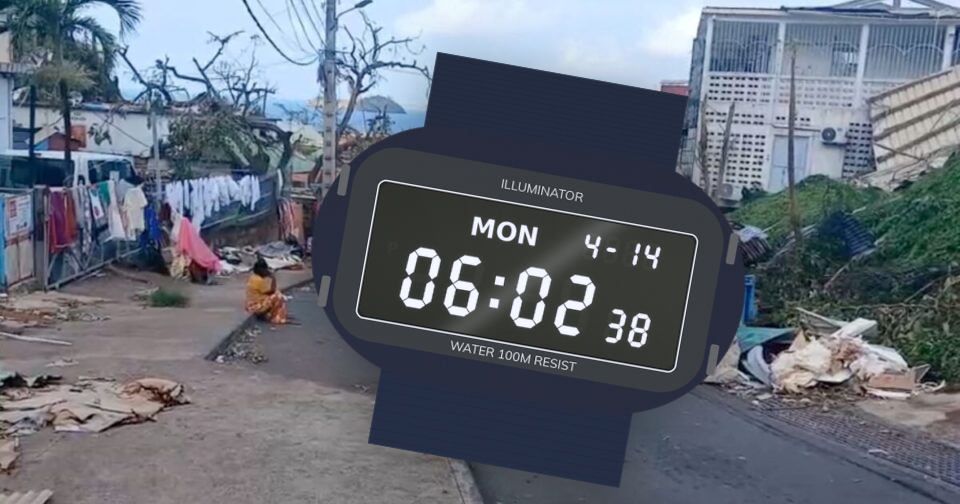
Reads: 6,02,38
